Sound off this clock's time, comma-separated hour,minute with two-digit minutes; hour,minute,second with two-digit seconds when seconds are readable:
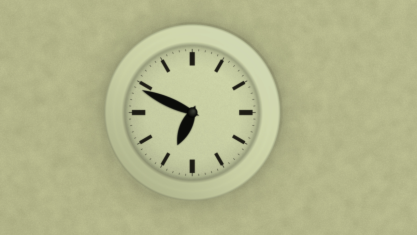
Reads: 6,49
